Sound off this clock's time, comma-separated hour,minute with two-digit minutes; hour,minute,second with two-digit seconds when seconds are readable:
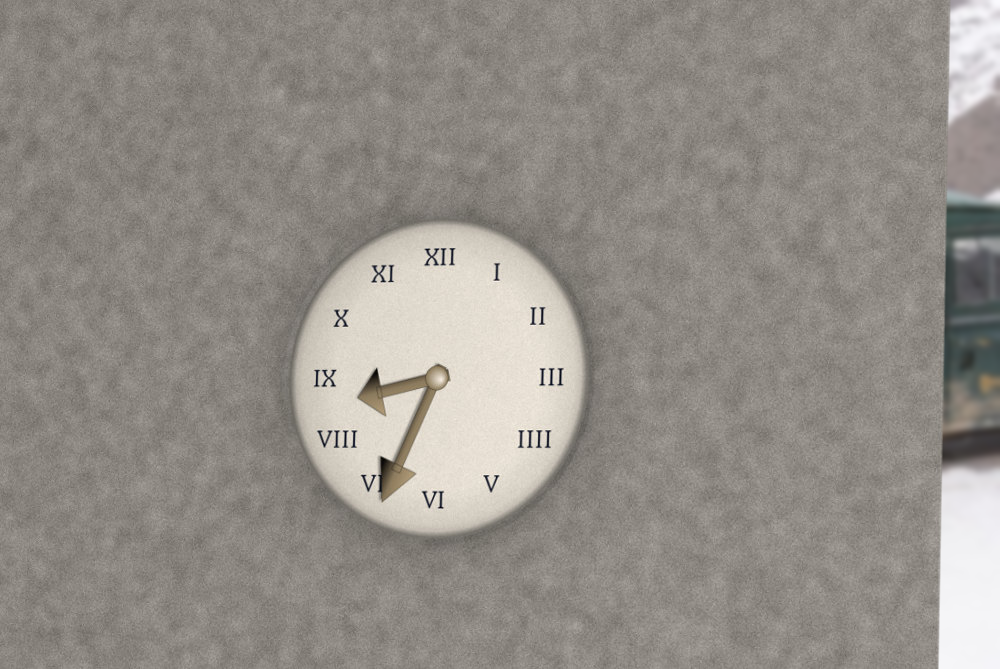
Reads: 8,34
